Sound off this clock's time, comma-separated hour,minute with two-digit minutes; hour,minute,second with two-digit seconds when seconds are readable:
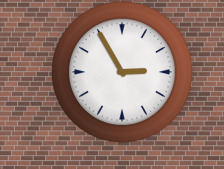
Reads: 2,55
